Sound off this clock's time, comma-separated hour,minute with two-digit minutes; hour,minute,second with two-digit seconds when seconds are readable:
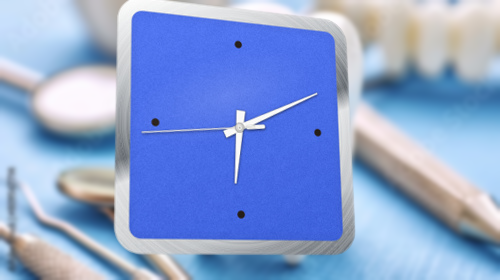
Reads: 6,10,44
